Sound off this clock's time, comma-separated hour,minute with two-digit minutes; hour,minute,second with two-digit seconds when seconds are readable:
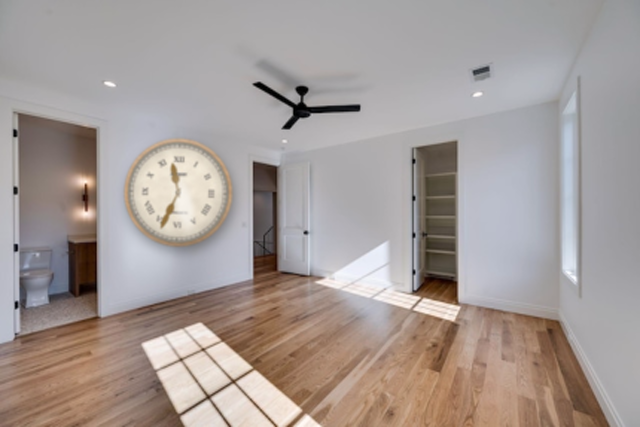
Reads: 11,34
